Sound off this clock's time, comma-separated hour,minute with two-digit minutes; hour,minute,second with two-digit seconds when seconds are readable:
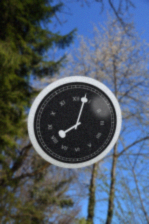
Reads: 8,03
